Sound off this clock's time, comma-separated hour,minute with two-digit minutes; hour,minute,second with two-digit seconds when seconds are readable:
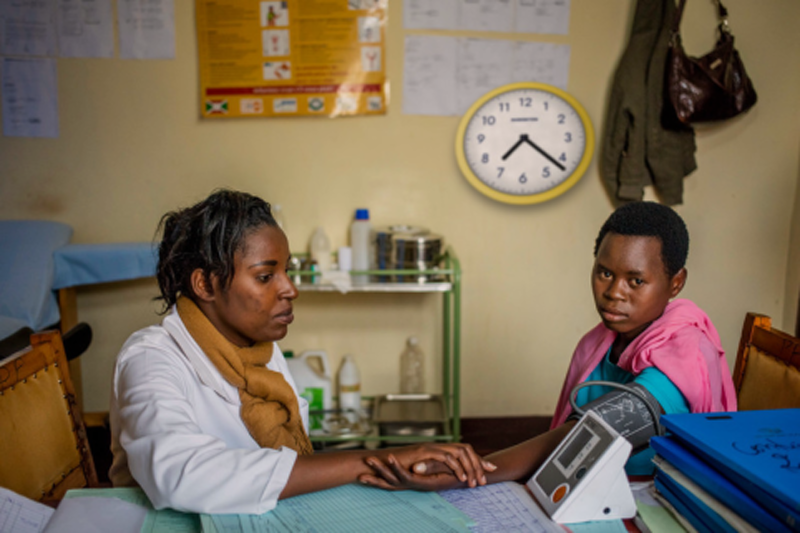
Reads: 7,22
